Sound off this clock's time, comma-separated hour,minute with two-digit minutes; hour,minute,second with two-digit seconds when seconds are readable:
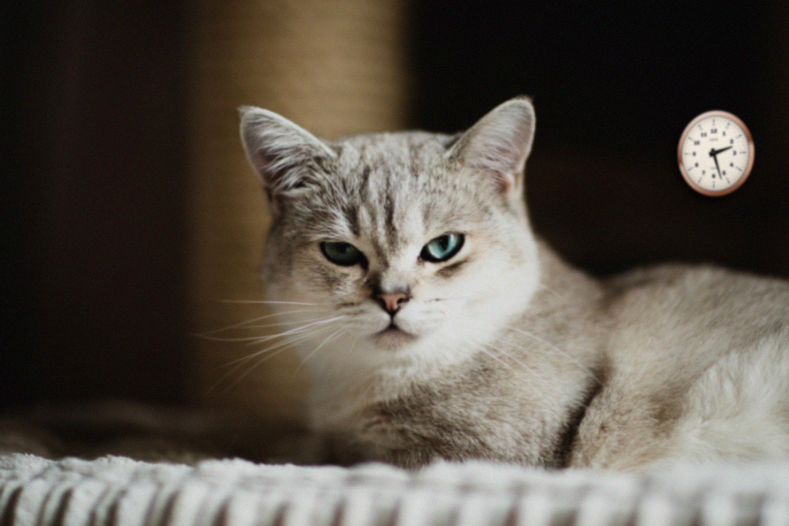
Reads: 2,27
